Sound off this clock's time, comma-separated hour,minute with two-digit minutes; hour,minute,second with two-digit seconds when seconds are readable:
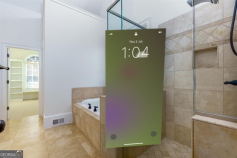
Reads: 1,04
